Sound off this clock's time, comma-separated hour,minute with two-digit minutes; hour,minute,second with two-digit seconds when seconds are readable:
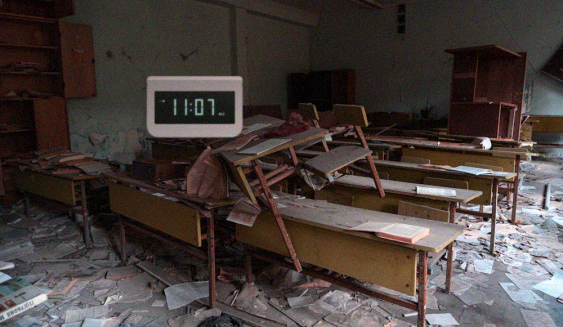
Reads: 11,07
